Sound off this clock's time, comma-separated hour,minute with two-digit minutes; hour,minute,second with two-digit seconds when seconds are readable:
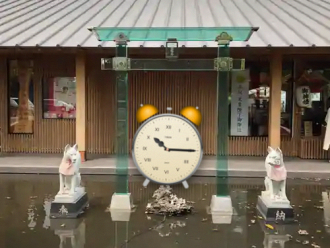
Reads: 10,15
